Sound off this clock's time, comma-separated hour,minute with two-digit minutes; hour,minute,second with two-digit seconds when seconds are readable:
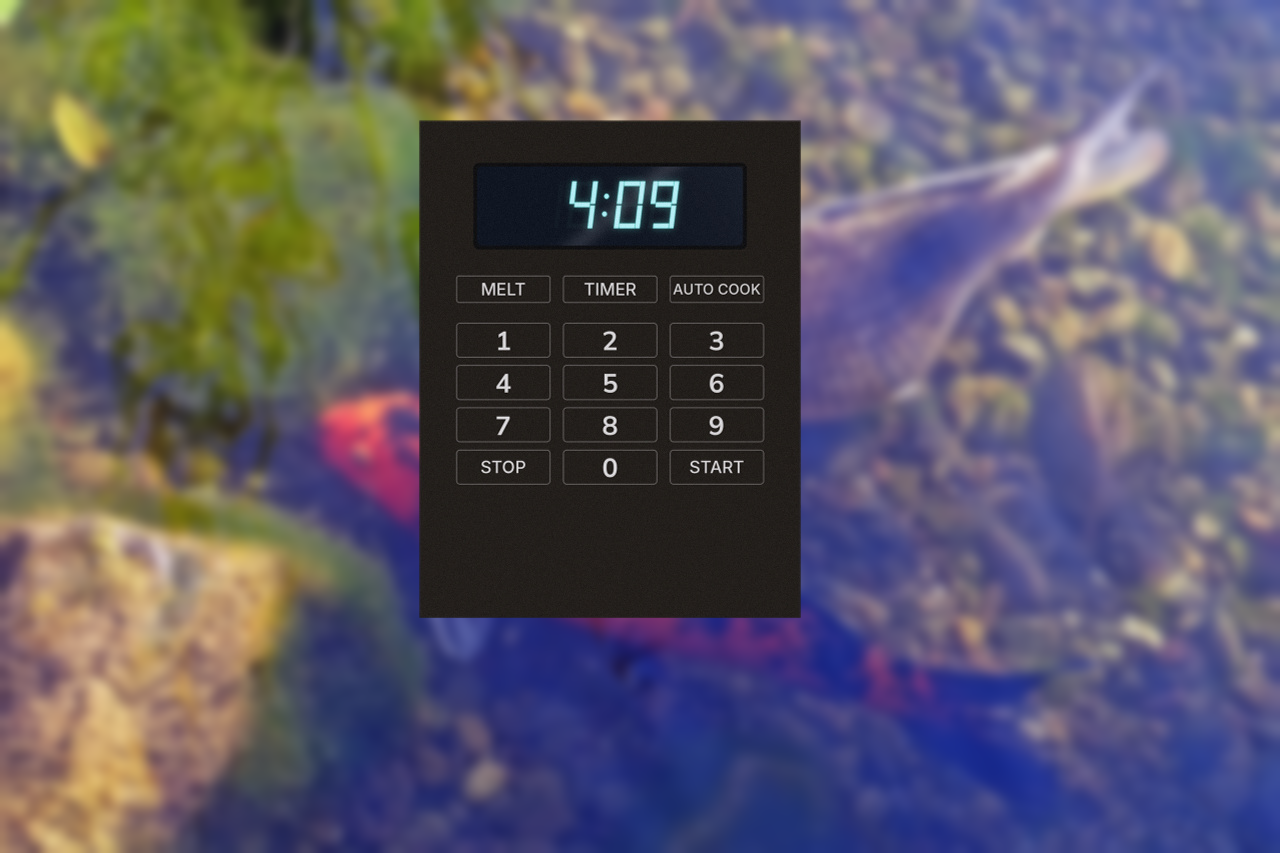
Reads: 4,09
